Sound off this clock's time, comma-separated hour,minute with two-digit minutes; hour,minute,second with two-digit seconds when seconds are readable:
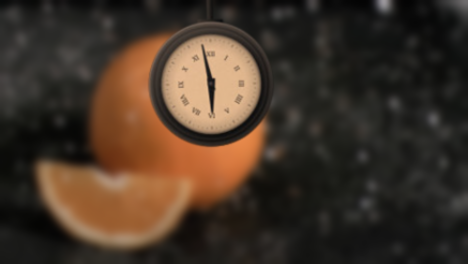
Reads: 5,58
